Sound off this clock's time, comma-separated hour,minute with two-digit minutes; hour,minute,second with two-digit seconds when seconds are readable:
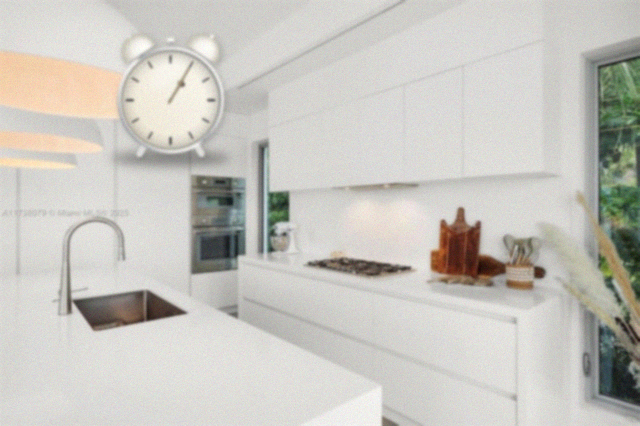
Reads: 1,05
